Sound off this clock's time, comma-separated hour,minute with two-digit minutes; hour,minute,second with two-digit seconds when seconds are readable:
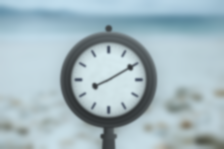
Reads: 8,10
